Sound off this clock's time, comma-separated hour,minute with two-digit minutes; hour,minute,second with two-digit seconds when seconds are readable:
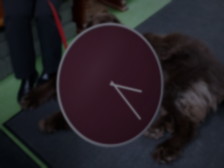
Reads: 3,23
